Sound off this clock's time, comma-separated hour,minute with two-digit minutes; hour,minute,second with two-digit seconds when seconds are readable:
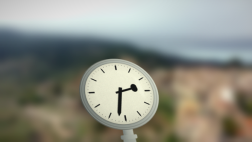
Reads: 2,32
